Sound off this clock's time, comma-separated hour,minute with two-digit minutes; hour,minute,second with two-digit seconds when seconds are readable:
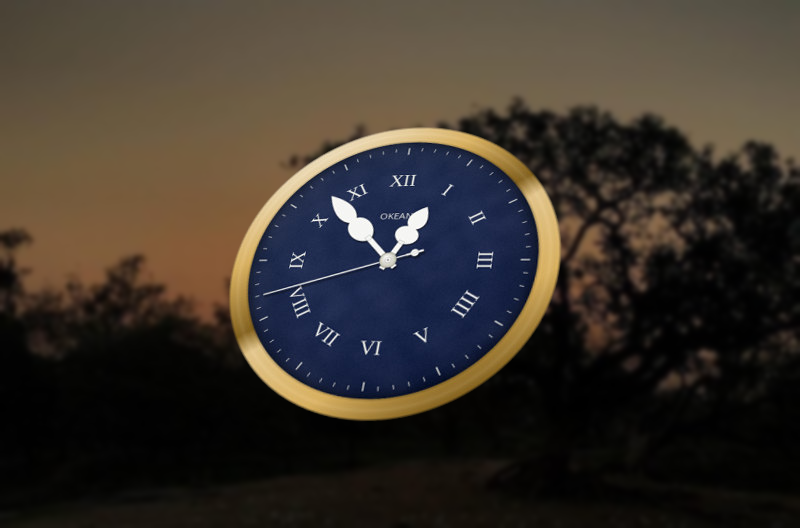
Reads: 12,52,42
